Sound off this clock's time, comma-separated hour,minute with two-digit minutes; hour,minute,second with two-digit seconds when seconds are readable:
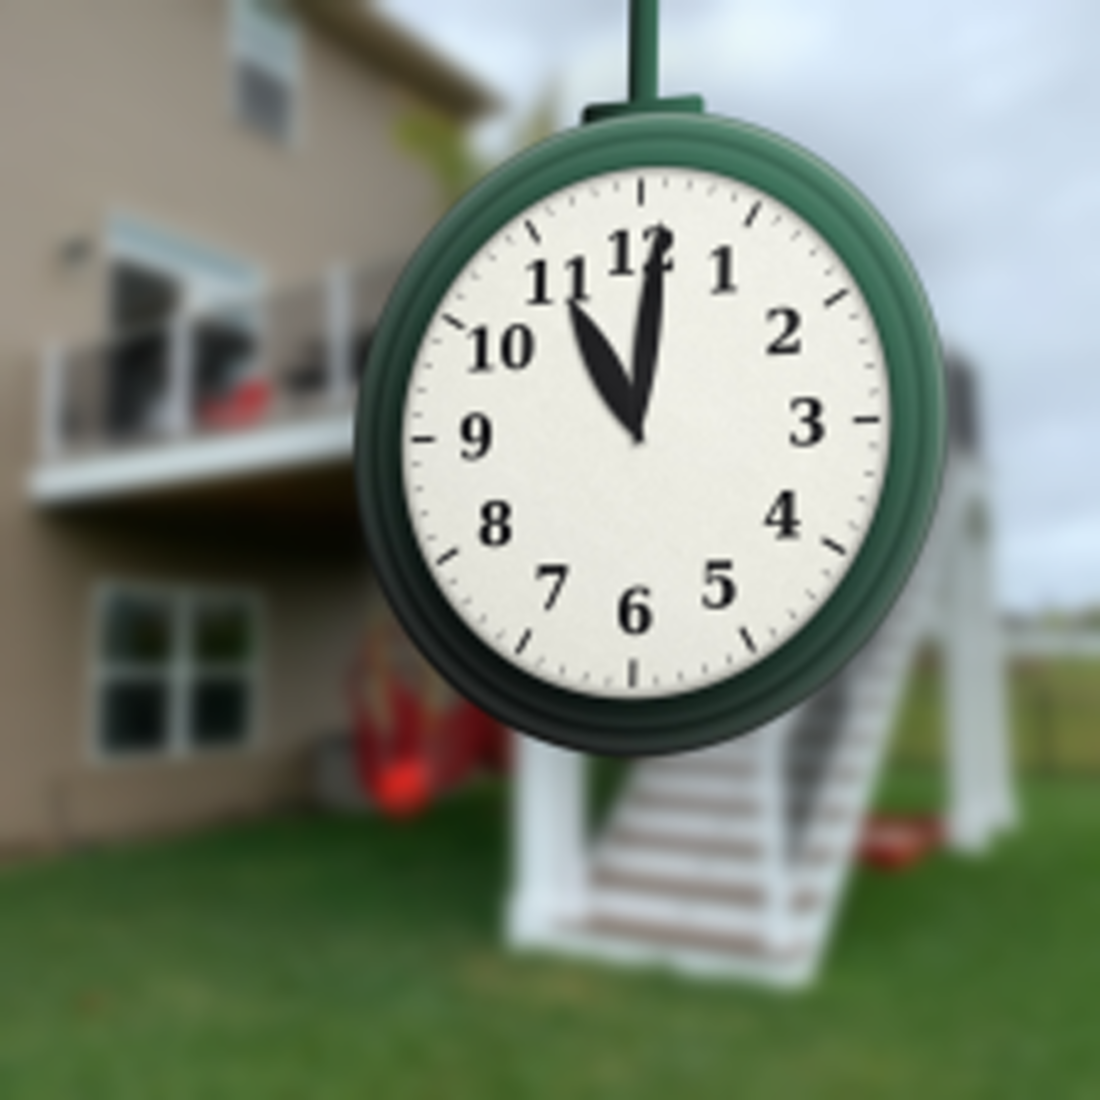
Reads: 11,01
